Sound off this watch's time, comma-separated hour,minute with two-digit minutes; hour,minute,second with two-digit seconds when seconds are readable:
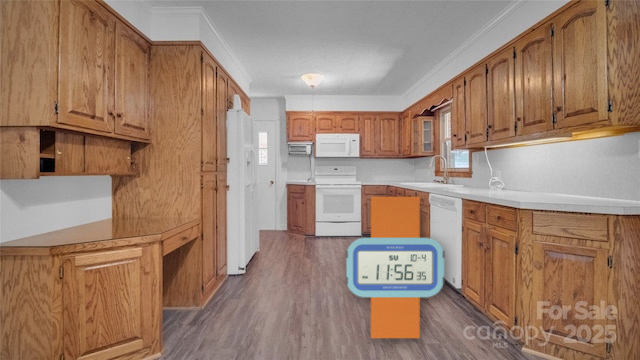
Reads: 11,56
